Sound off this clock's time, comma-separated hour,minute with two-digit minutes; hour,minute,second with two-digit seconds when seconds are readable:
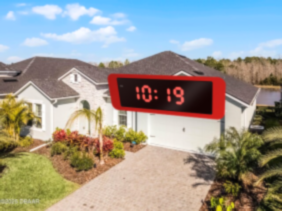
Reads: 10,19
